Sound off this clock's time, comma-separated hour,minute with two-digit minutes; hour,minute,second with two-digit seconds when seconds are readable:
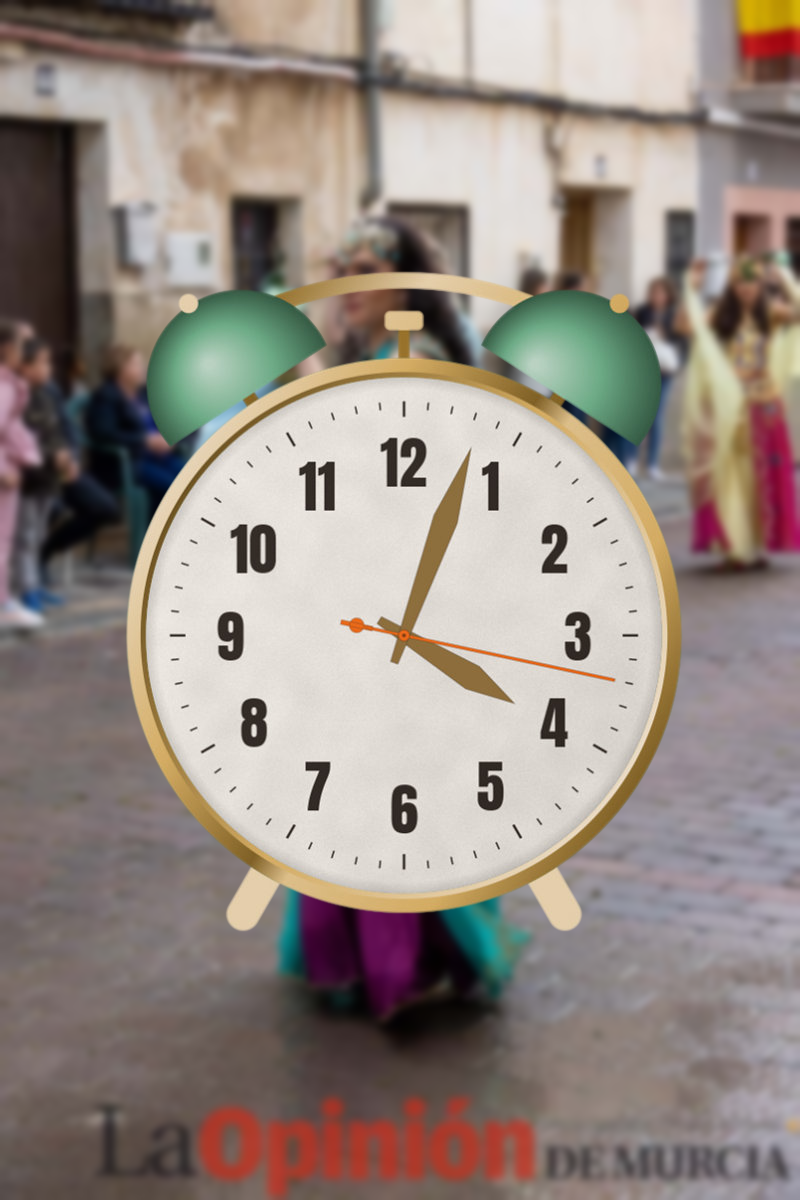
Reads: 4,03,17
